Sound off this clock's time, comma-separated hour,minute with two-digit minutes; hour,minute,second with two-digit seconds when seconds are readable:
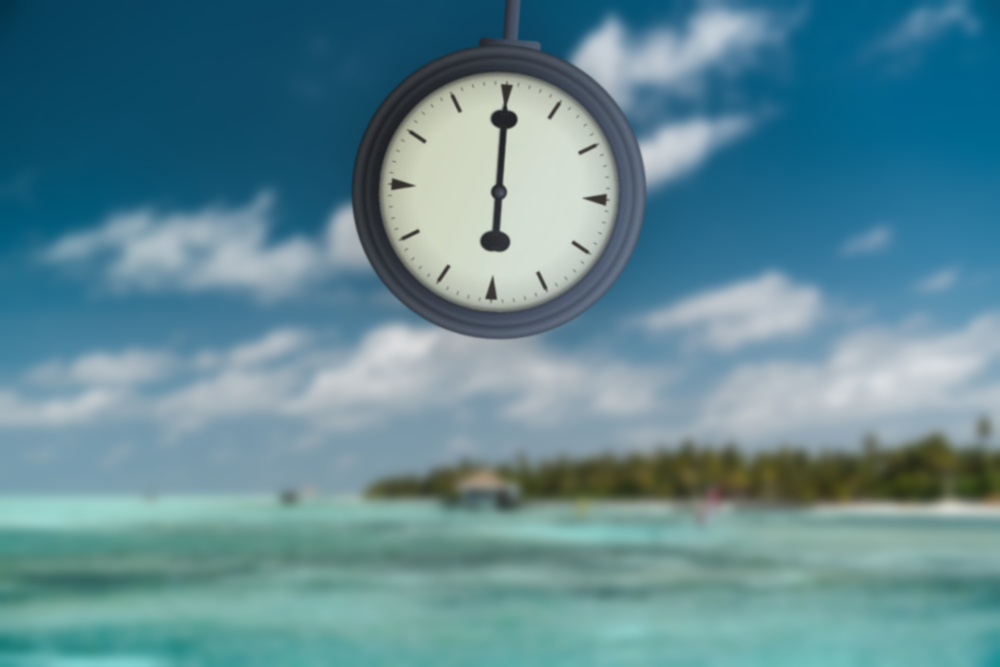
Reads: 6,00
